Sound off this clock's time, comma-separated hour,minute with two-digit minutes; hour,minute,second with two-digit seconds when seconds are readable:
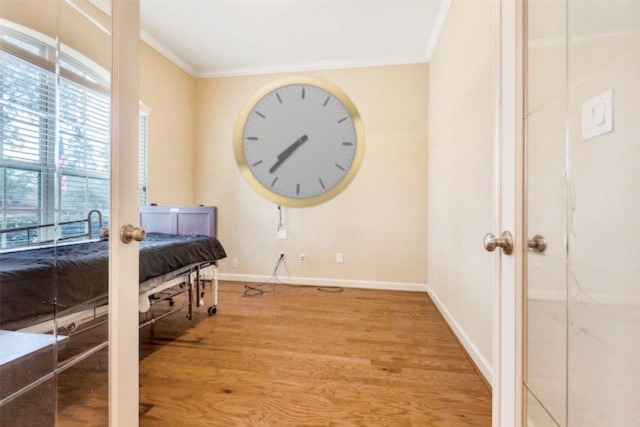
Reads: 7,37
